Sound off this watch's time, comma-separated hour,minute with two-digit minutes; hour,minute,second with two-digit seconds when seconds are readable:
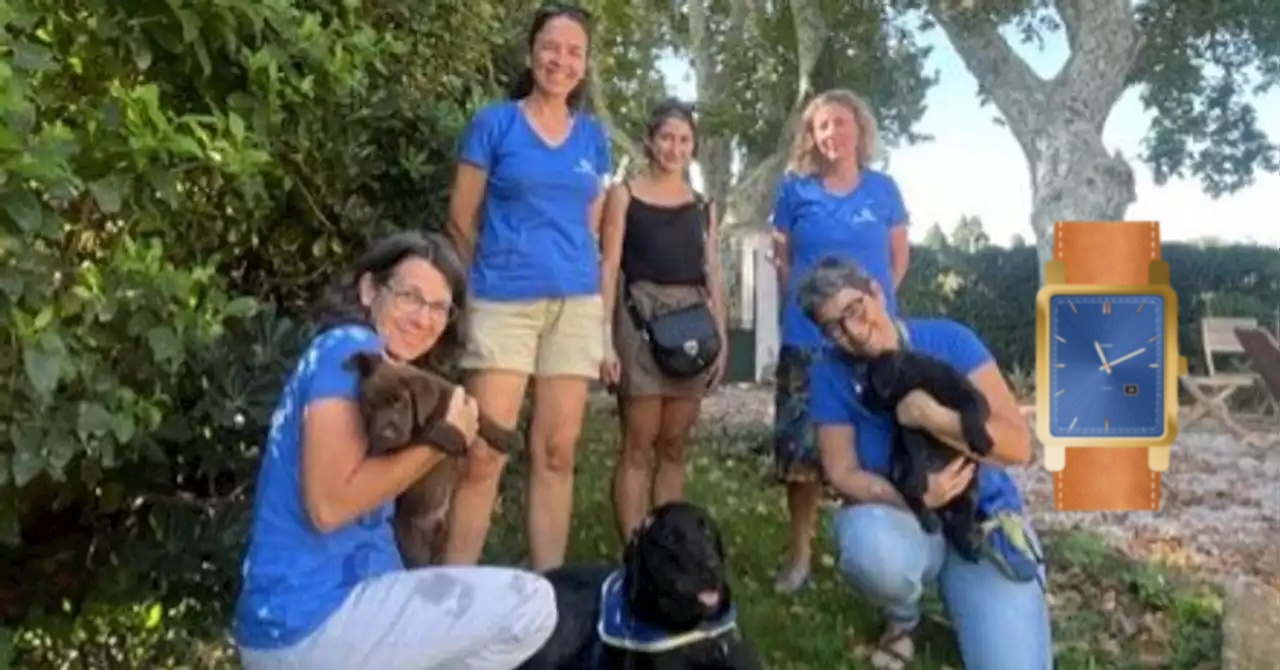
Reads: 11,11
